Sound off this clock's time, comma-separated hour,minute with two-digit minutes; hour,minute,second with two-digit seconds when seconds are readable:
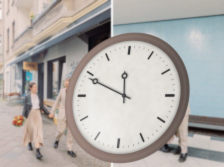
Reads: 11,49
